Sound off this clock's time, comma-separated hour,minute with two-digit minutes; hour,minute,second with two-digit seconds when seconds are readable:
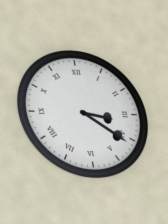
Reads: 3,21
